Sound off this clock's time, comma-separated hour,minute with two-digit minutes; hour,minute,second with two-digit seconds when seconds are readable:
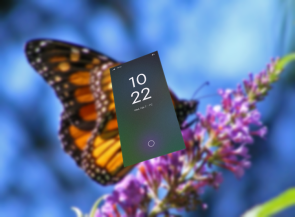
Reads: 10,22
